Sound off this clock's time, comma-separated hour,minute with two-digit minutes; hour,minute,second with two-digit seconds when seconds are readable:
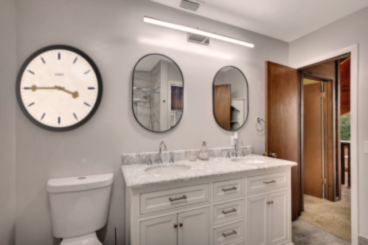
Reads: 3,45
